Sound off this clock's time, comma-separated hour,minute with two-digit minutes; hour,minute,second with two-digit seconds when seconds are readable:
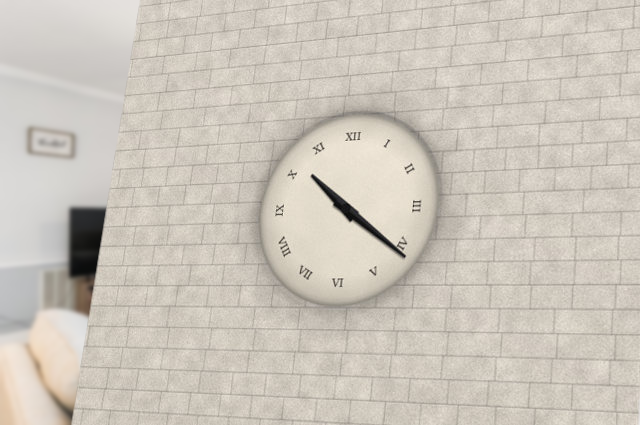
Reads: 10,21
